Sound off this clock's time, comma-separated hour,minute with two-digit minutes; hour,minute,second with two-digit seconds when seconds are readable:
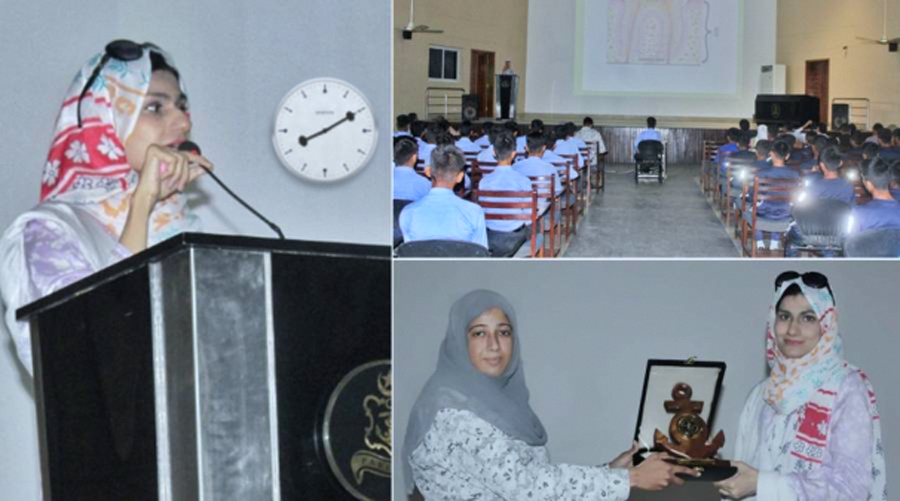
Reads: 8,10
